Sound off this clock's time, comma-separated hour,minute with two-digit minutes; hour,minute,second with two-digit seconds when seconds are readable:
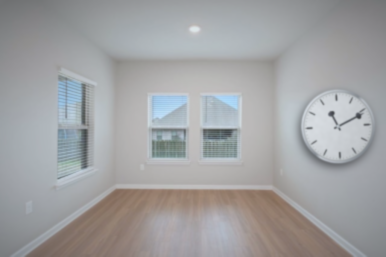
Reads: 11,11
